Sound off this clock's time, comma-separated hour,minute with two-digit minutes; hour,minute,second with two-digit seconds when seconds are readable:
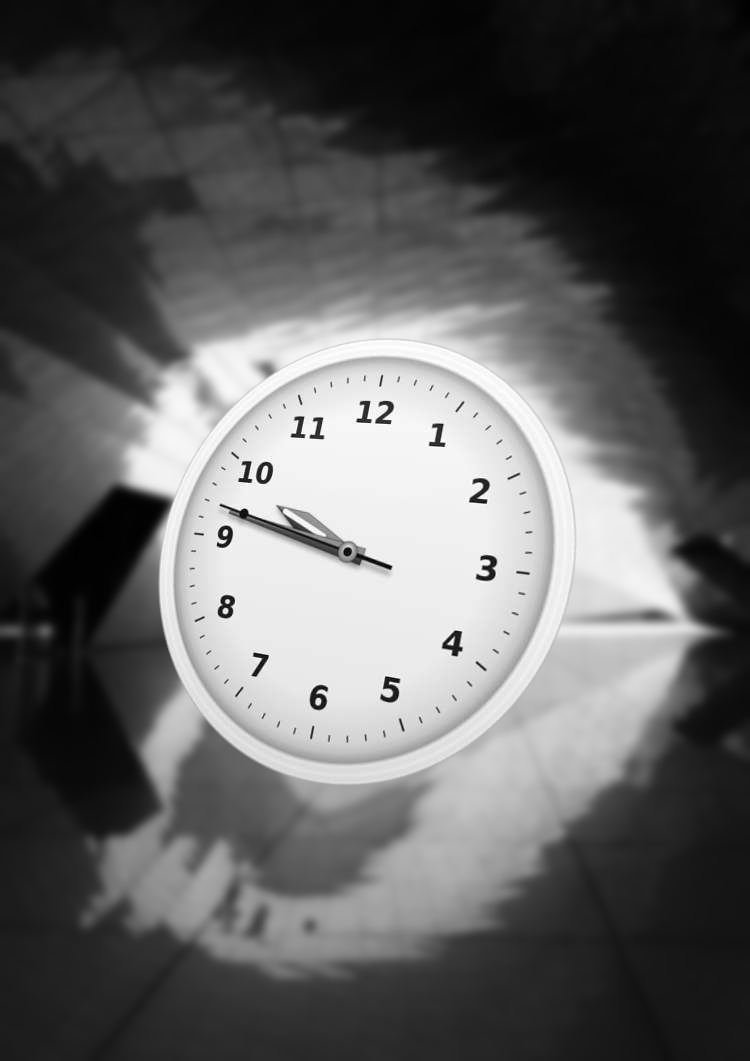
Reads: 9,46,47
